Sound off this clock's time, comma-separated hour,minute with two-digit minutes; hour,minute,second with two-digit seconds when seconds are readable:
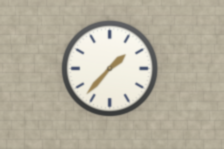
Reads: 1,37
